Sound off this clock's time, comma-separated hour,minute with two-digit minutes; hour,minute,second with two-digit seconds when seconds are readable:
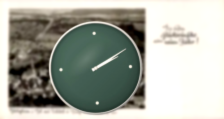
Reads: 2,10
